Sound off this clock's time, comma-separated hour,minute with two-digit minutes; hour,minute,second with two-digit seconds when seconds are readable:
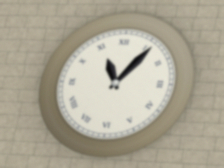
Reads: 11,06
